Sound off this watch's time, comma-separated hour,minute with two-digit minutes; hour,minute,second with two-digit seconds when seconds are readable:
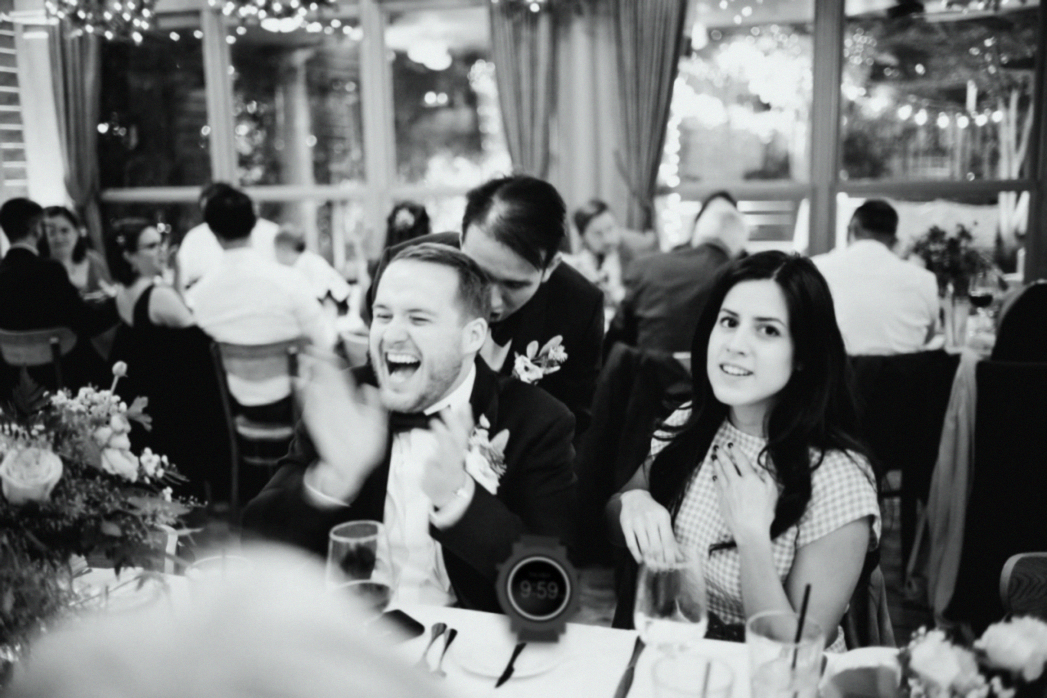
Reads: 9,59
